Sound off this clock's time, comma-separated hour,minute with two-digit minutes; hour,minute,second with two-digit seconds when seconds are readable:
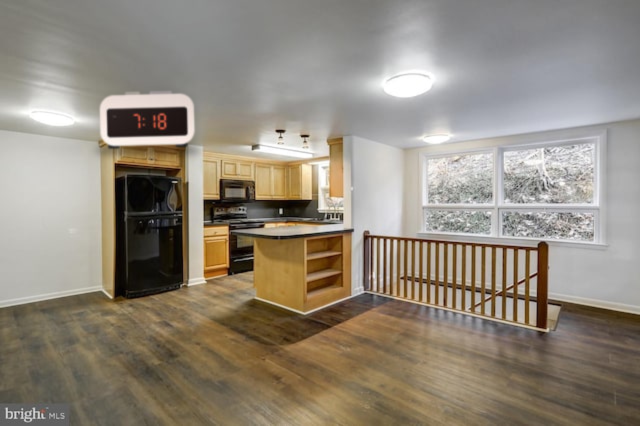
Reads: 7,18
